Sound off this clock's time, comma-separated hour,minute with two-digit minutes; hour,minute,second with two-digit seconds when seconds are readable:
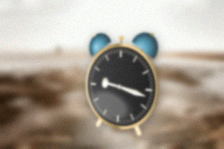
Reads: 9,17
